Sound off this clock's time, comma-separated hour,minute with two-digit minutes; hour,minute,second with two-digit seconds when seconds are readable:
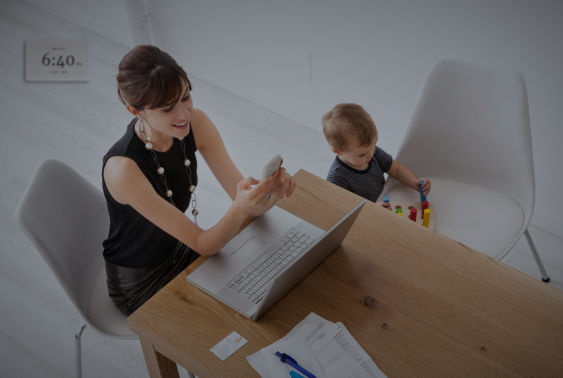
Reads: 6,40
